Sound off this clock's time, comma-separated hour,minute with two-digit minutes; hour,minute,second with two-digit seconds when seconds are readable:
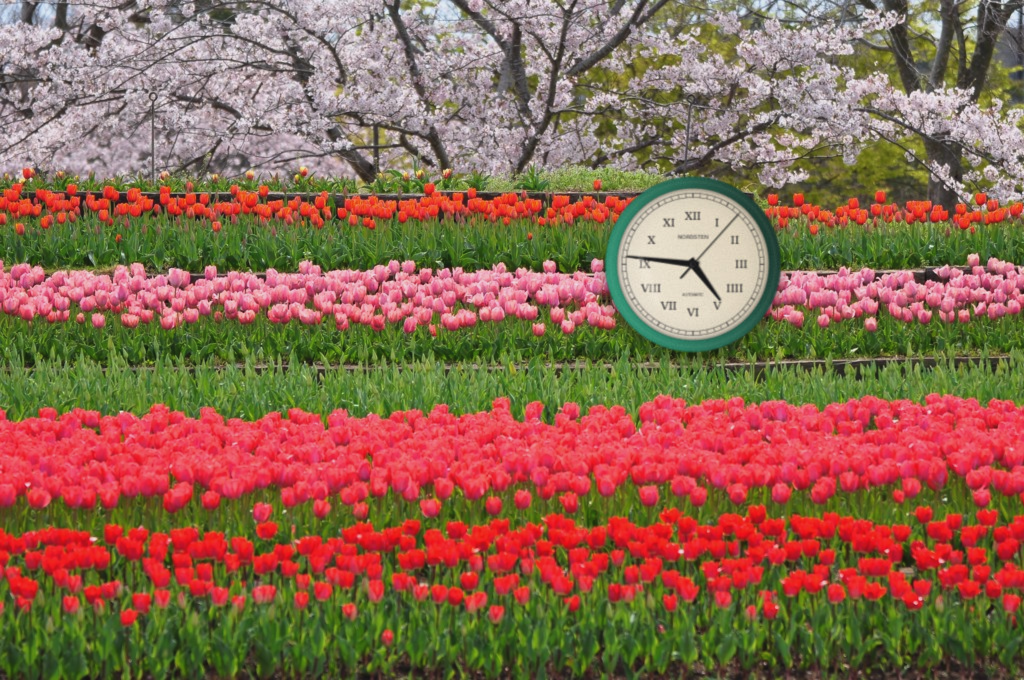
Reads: 4,46,07
